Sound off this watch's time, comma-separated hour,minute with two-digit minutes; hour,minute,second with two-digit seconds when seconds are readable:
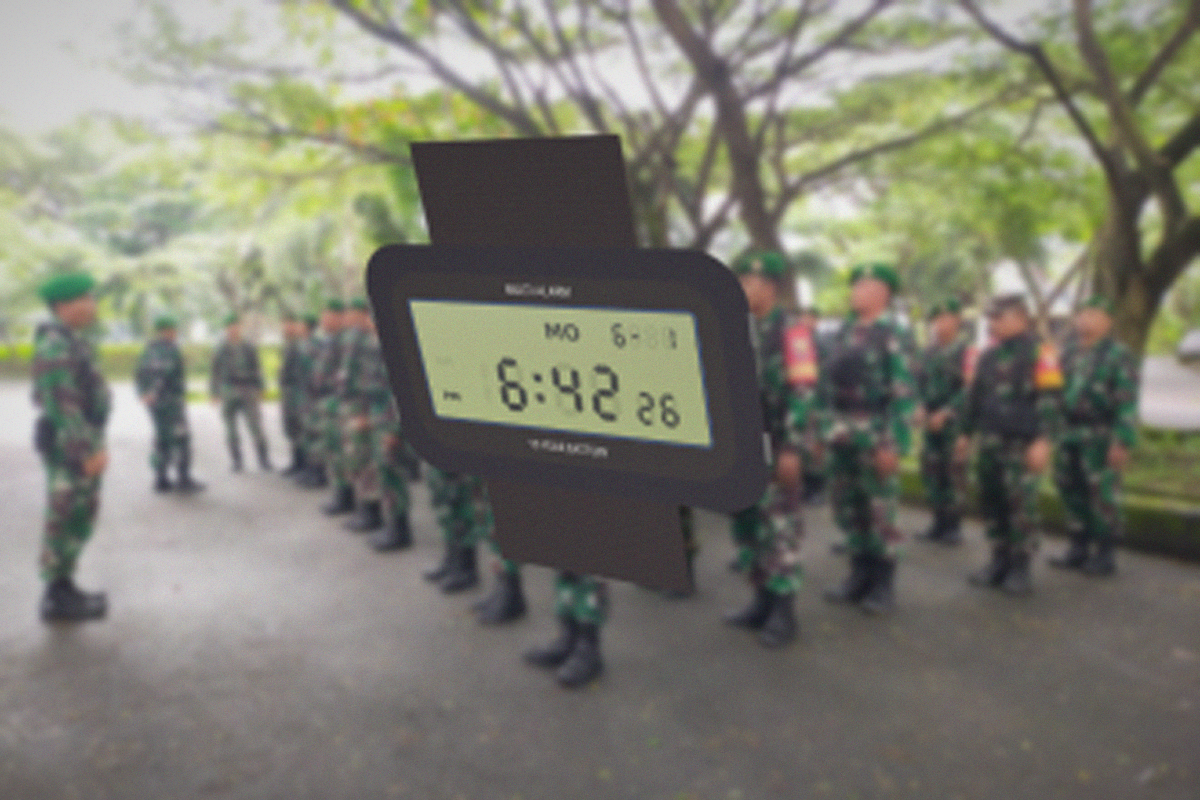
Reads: 6,42,26
